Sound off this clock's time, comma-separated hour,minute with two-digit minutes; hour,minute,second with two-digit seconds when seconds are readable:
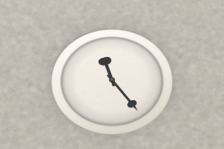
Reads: 11,24
